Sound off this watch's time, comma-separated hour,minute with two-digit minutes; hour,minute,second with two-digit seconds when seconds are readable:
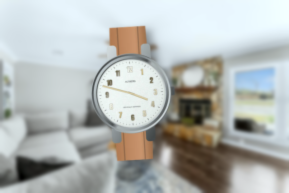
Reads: 3,48
